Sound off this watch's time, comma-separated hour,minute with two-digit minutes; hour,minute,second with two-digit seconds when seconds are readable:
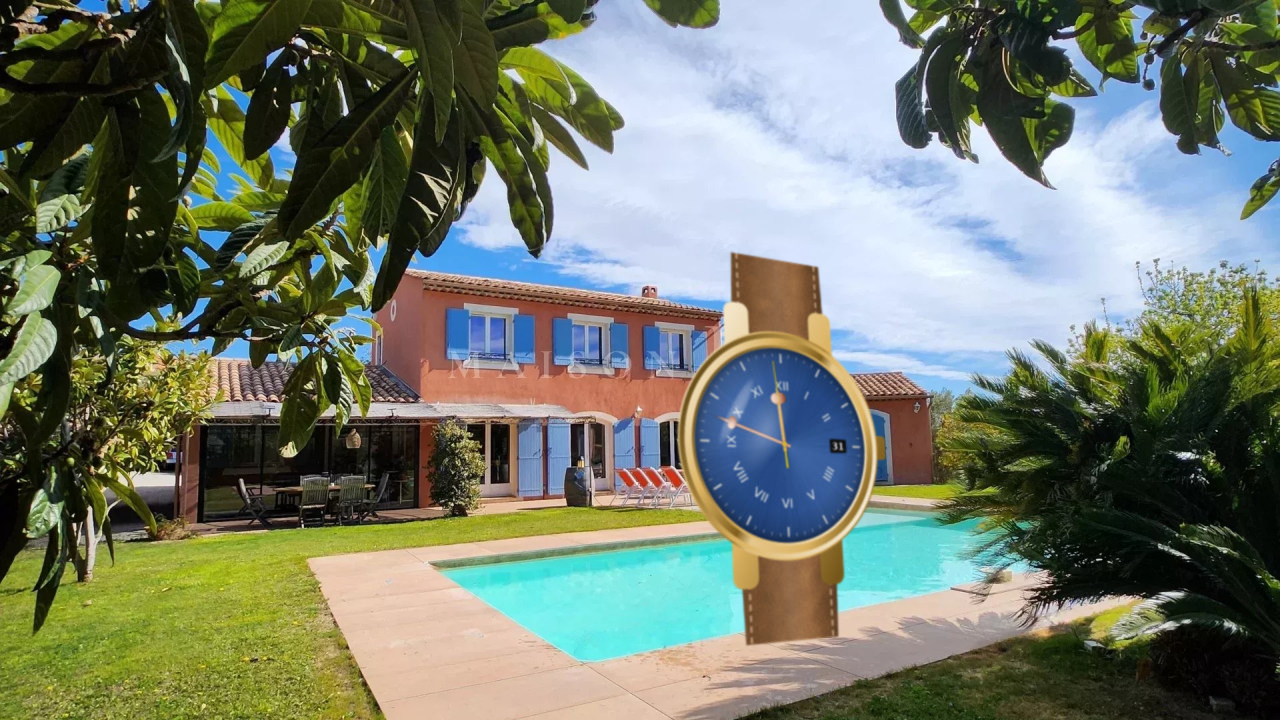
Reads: 11,47,59
